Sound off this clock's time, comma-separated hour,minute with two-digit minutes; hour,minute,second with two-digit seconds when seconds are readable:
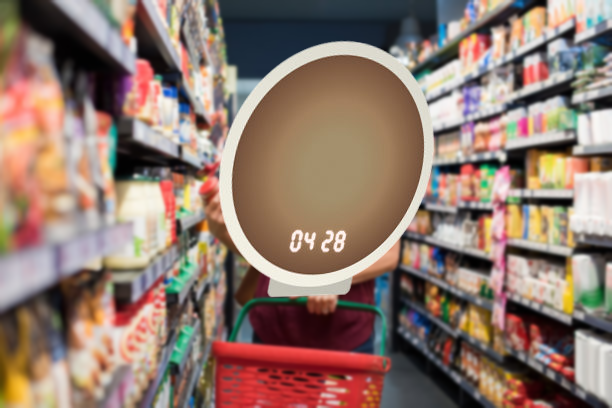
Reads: 4,28
